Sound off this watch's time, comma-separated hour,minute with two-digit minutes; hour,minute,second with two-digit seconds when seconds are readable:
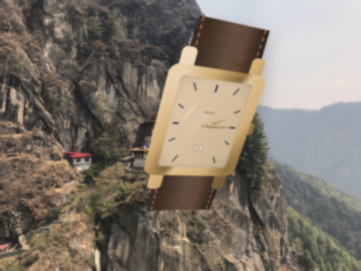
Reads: 2,15
